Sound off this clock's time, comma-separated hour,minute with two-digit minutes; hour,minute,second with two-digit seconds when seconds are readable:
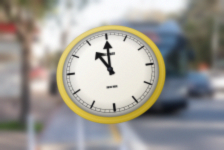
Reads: 11,00
